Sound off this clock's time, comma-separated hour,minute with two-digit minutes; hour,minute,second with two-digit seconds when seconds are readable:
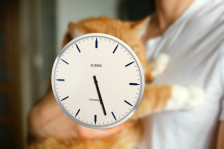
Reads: 5,27
